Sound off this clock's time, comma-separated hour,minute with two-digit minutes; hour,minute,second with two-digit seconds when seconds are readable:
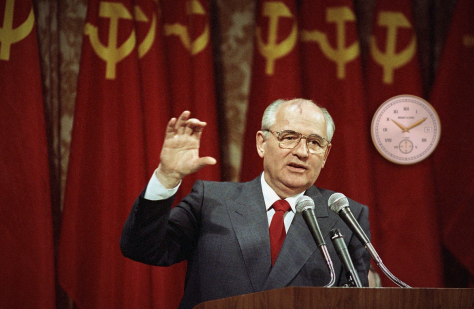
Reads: 10,10
